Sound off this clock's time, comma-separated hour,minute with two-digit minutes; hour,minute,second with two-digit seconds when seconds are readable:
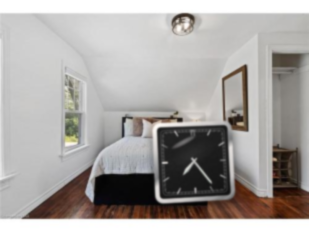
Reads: 7,24
